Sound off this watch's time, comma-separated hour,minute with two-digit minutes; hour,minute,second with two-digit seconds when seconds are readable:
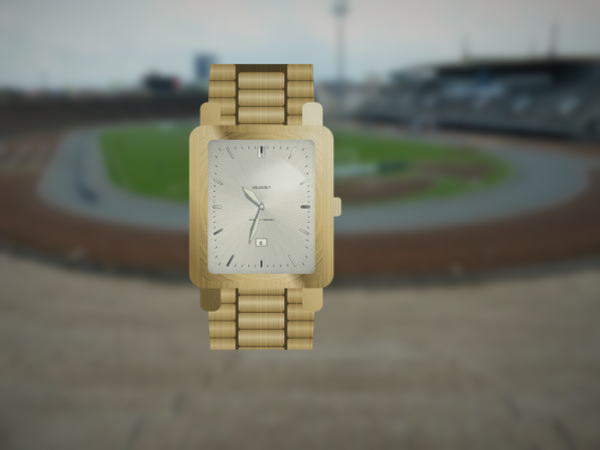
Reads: 10,33
